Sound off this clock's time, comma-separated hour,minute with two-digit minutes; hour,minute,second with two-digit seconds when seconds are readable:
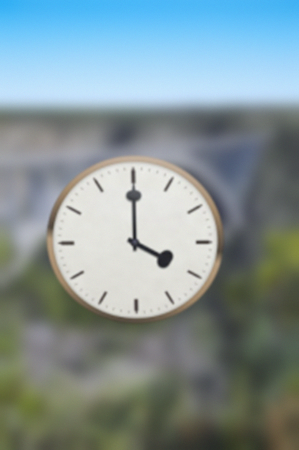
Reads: 4,00
